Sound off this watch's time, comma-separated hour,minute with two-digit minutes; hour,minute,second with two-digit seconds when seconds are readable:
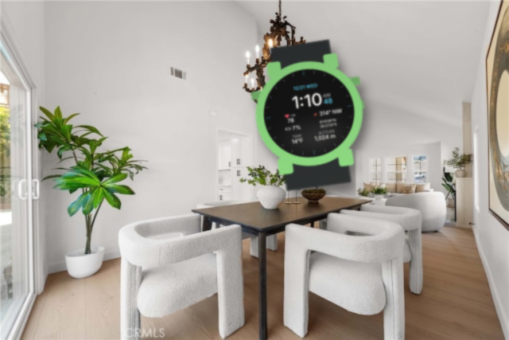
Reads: 1,10
